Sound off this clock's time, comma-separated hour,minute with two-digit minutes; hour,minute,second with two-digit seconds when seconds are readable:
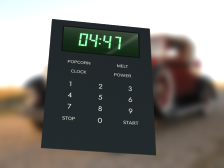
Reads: 4,47
